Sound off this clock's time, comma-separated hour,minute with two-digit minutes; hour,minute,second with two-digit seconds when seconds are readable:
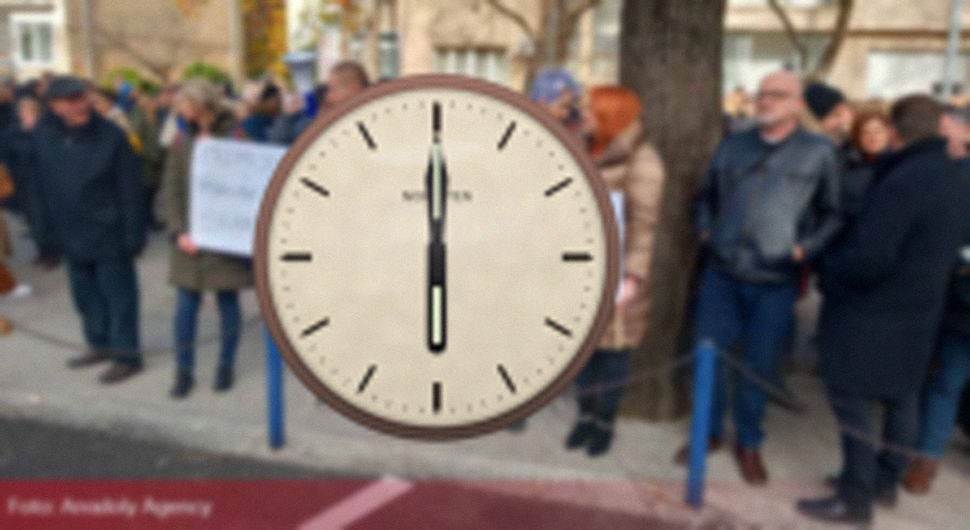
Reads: 6,00
